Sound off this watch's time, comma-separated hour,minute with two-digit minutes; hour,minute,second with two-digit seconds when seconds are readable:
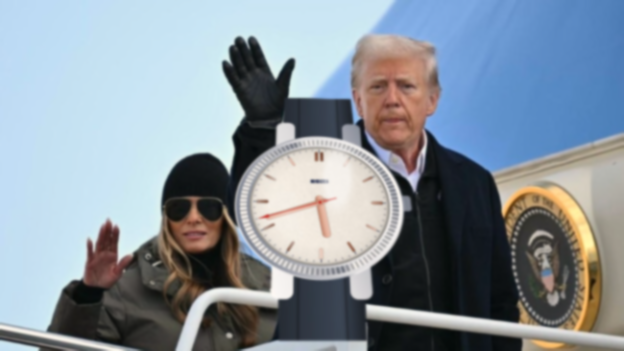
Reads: 5,41,42
